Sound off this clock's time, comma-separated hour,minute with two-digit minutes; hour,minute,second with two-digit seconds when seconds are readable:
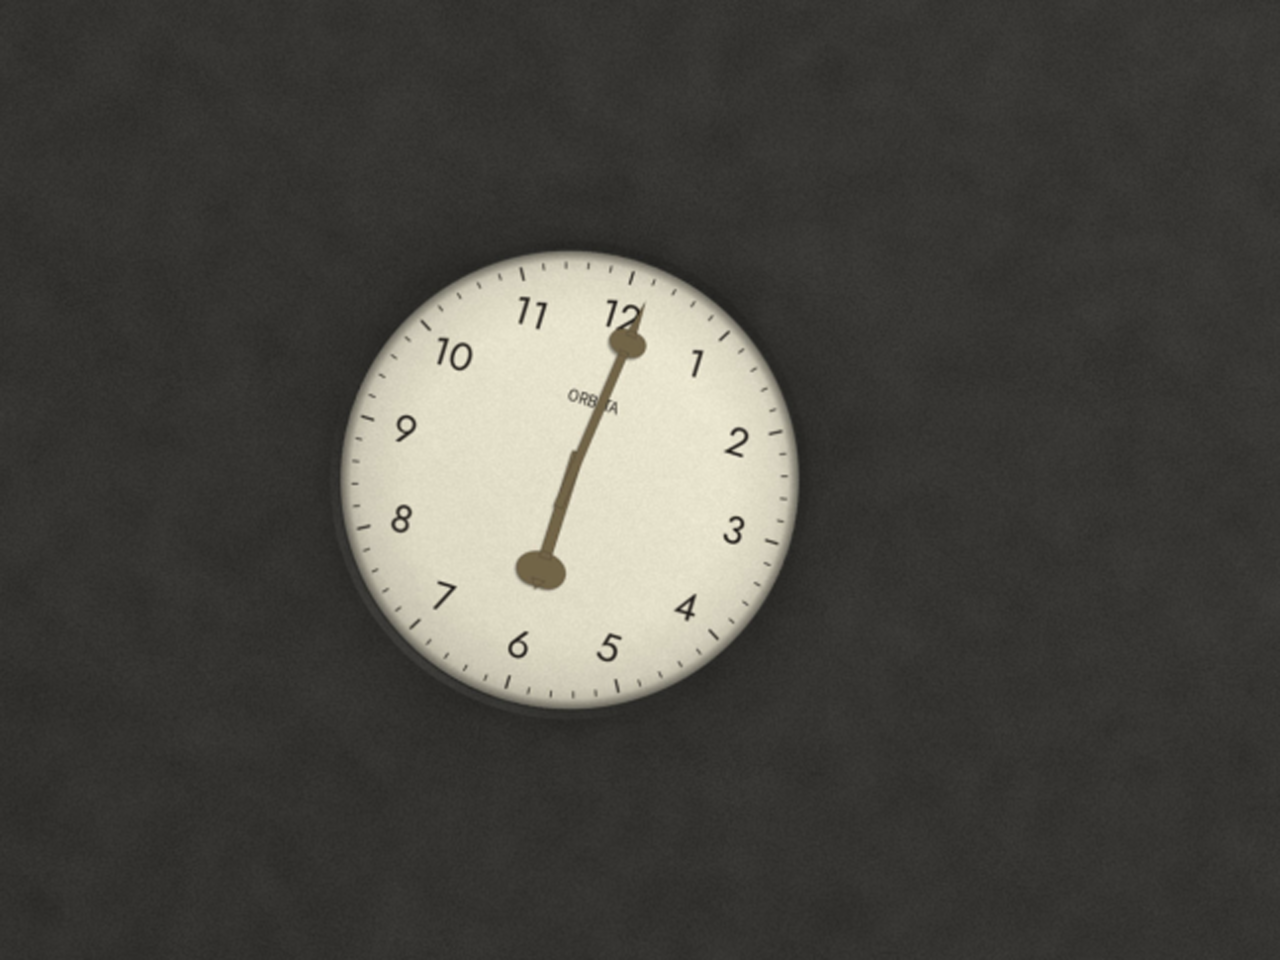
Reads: 6,01
